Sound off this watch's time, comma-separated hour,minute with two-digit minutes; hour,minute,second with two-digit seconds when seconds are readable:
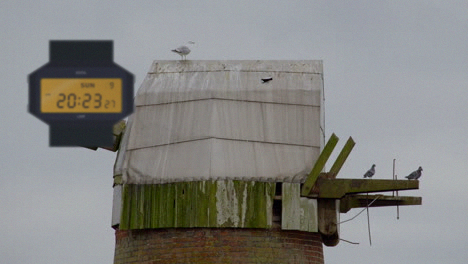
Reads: 20,23
